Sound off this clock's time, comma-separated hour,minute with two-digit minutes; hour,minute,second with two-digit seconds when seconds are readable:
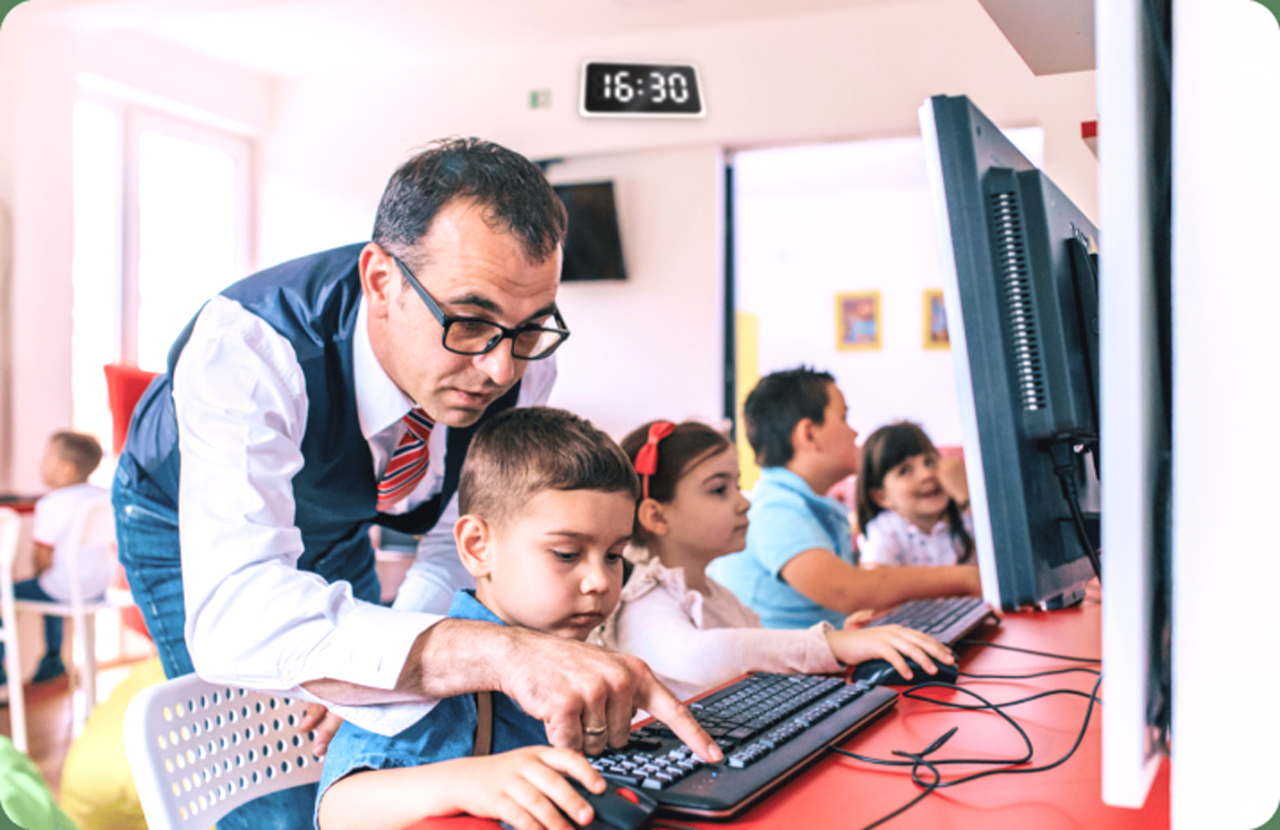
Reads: 16,30
